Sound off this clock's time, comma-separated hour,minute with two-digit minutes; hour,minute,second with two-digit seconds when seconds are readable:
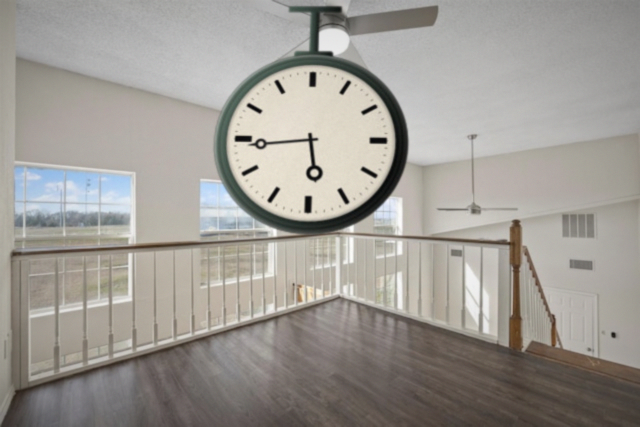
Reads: 5,44
